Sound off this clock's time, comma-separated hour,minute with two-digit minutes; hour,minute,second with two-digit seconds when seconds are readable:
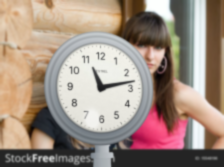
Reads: 11,13
